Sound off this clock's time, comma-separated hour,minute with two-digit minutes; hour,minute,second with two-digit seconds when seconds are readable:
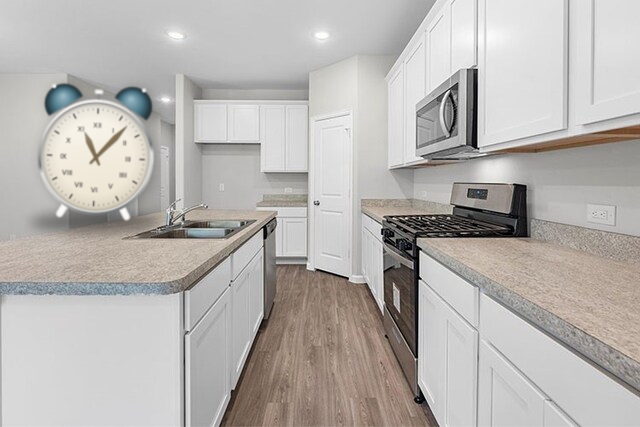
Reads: 11,07
